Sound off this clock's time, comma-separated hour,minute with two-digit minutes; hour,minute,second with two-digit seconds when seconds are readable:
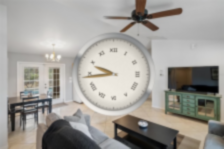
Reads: 9,44
